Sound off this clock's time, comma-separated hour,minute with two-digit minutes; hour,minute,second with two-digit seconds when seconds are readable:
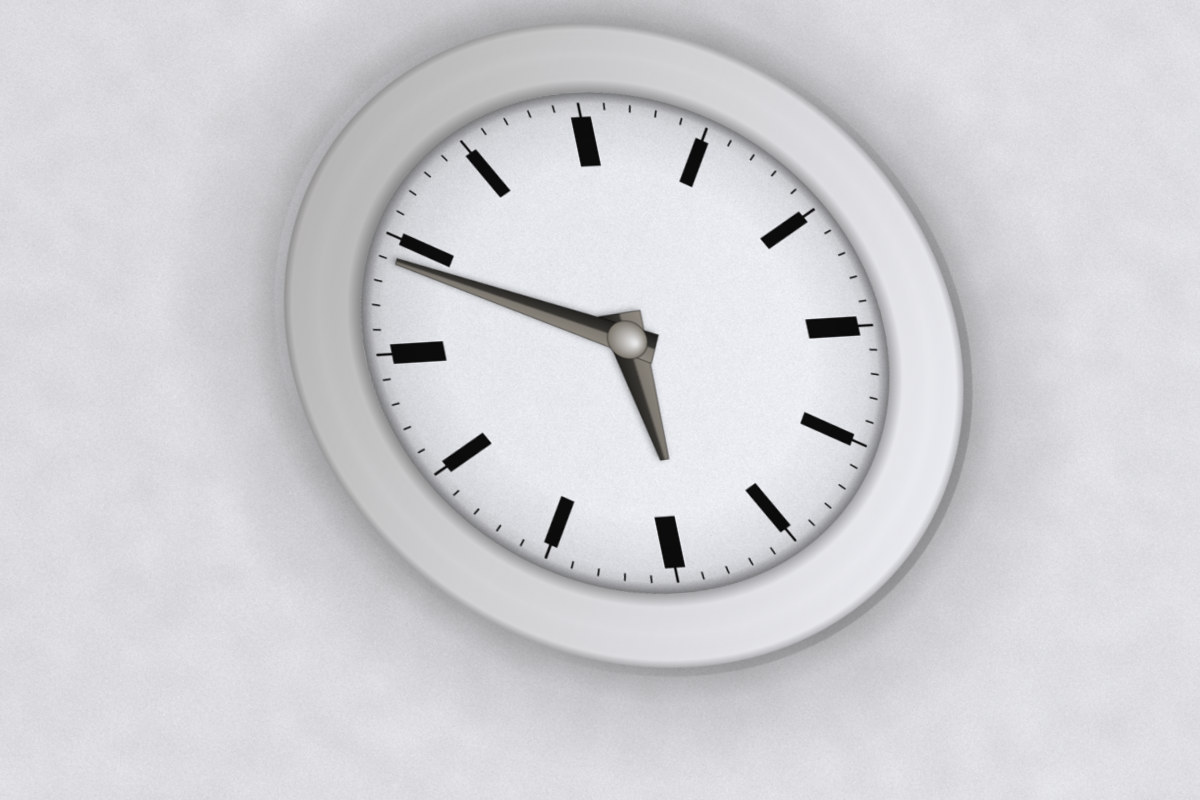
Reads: 5,49
